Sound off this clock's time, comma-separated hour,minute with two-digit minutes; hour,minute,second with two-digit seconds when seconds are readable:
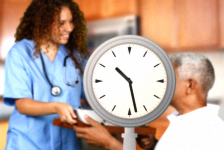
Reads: 10,28
